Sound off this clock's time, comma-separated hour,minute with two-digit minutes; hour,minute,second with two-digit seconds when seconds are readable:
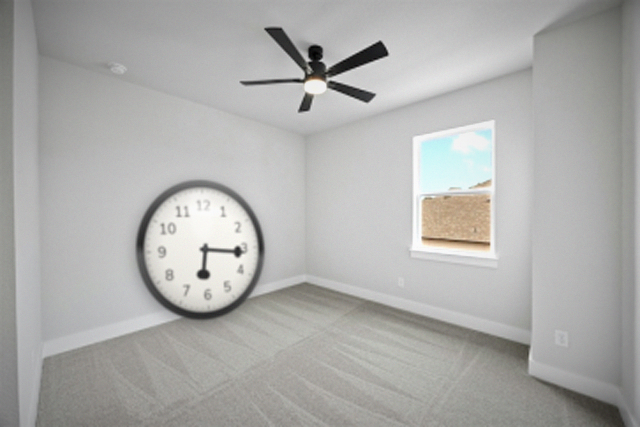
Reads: 6,16
